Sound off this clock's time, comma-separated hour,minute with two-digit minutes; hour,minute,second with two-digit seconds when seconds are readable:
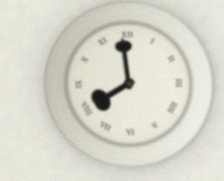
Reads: 7,59
